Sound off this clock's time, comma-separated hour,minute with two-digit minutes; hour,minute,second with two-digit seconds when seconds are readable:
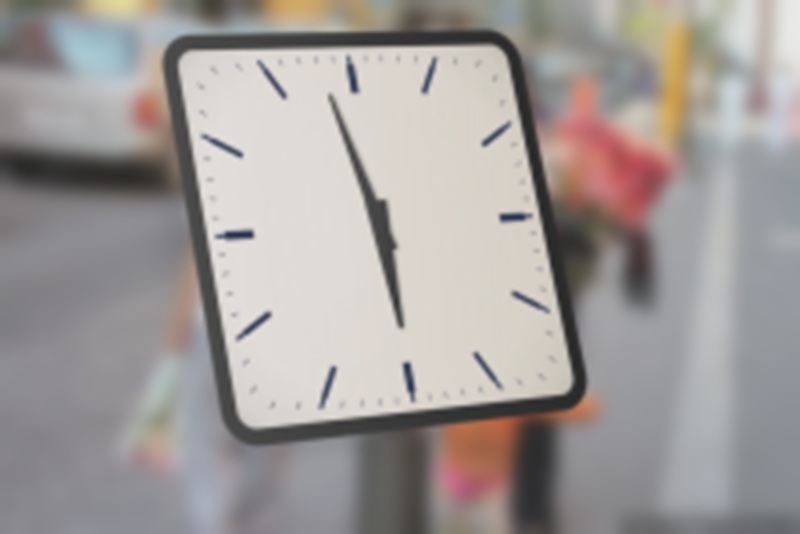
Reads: 5,58
